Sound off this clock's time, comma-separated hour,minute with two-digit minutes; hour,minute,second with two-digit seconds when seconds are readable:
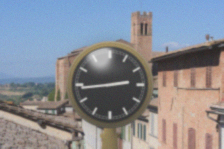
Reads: 2,44
